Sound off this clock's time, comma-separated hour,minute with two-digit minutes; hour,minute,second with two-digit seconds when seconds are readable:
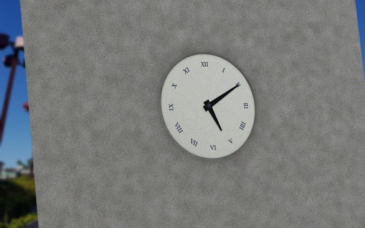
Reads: 5,10
